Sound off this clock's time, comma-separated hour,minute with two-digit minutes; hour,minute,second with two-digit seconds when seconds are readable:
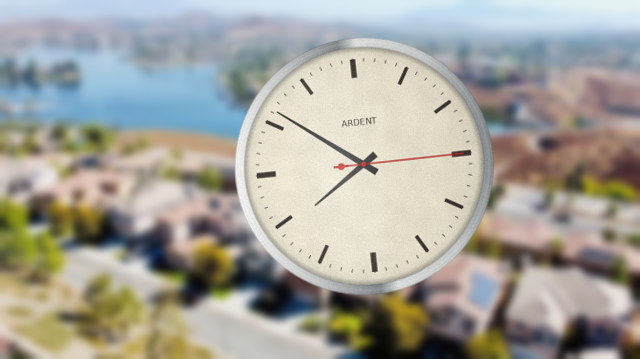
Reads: 7,51,15
